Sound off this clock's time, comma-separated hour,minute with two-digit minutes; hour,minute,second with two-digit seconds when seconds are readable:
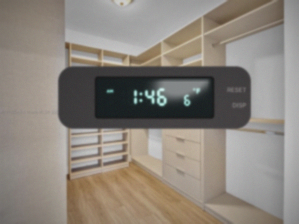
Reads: 1,46
